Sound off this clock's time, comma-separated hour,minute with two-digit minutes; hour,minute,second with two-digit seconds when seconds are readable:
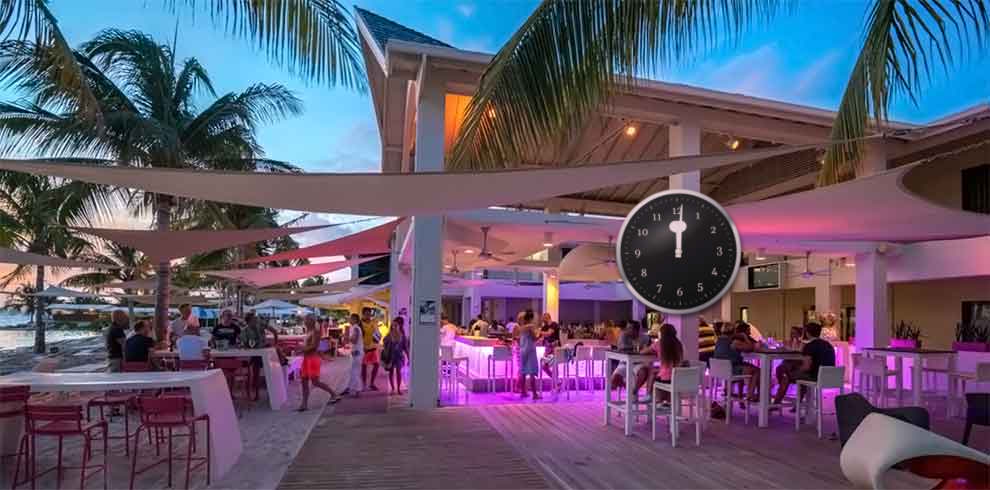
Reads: 12,01
